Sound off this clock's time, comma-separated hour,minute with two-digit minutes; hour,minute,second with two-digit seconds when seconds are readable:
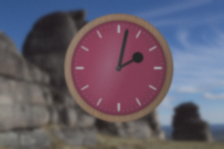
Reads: 2,02
